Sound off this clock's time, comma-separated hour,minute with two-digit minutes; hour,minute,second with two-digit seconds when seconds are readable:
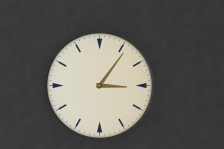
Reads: 3,06
